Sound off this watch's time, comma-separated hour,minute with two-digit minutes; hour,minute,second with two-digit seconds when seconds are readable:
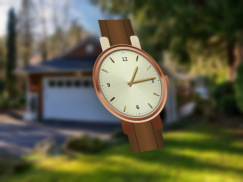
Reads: 1,14
